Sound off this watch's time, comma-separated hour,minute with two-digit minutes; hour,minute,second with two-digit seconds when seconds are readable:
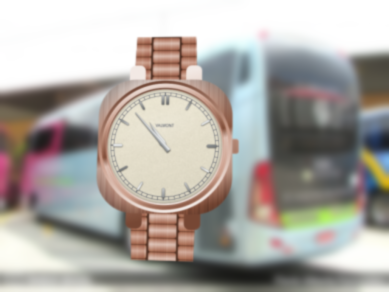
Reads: 10,53
